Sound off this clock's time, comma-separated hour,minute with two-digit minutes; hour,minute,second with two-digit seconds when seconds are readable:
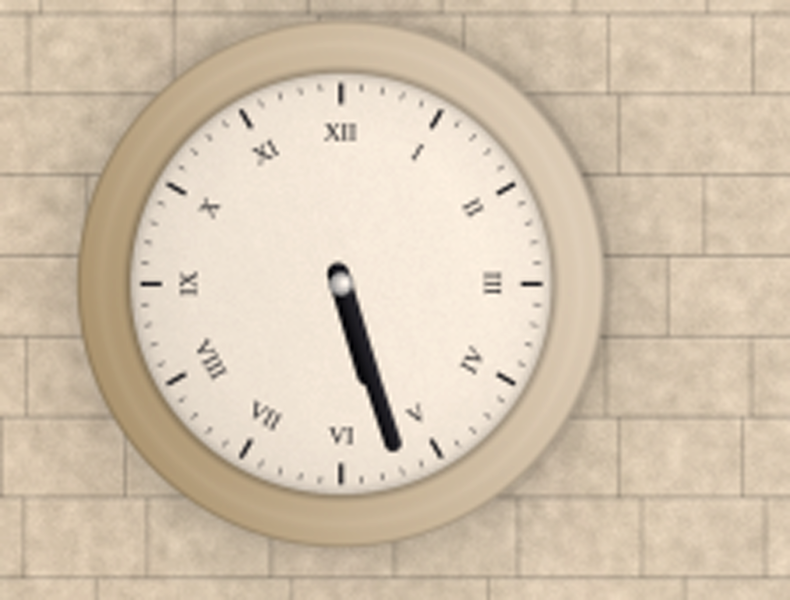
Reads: 5,27
